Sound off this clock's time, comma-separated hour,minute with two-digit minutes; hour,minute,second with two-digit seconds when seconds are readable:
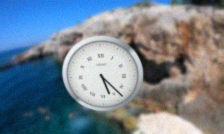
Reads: 5,23
